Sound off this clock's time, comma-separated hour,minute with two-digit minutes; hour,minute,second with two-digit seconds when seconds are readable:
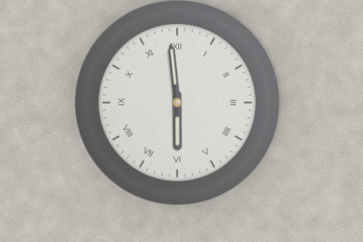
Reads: 5,59
